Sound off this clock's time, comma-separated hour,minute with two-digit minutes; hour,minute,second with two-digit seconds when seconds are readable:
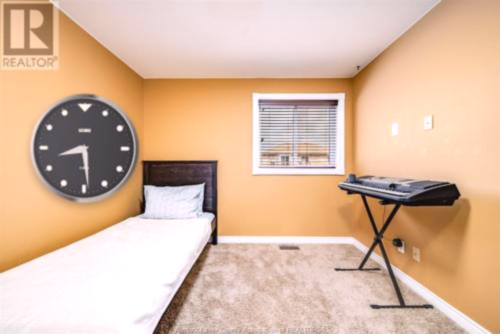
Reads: 8,29
